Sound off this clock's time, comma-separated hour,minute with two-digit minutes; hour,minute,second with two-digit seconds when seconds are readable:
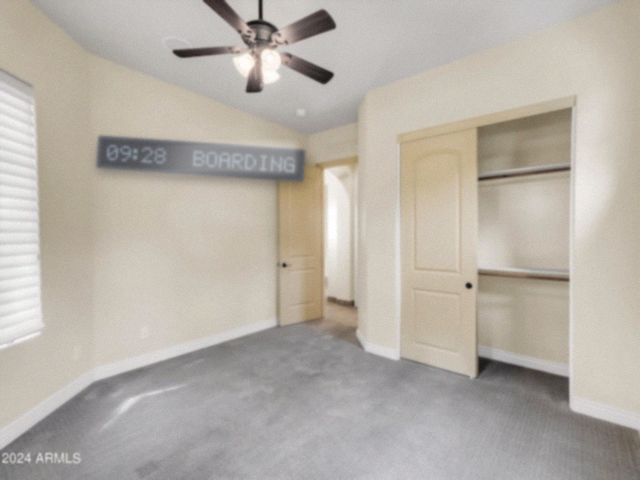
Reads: 9,28
